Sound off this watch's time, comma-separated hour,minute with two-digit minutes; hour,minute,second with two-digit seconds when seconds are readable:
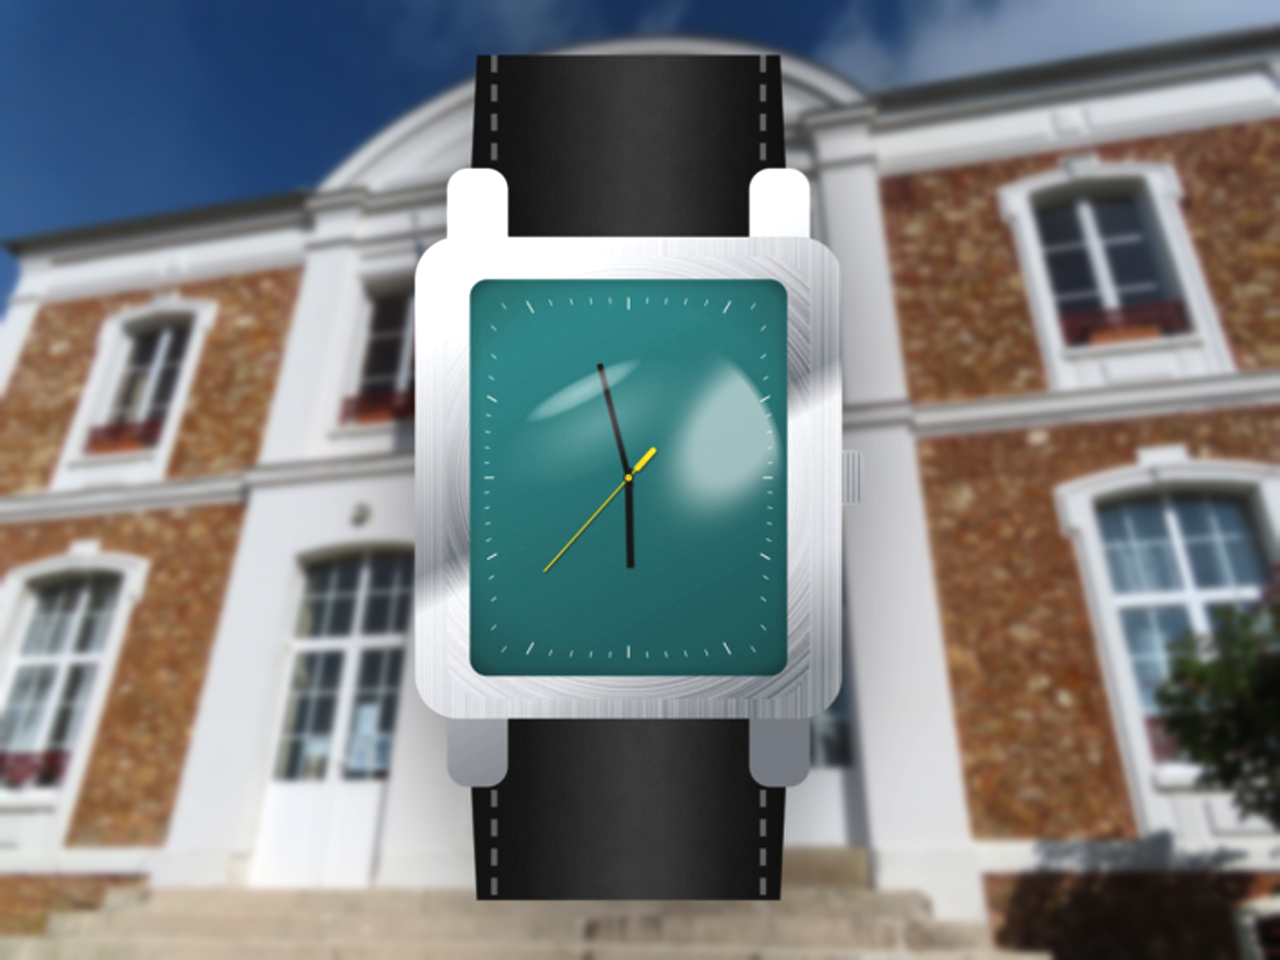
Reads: 5,57,37
